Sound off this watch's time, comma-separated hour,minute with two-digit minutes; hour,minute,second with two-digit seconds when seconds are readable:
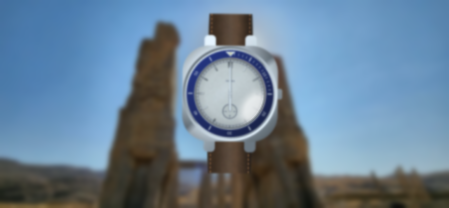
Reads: 6,00
